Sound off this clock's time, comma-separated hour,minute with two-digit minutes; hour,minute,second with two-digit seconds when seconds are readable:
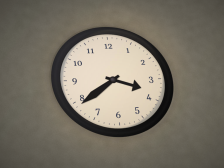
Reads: 3,39
